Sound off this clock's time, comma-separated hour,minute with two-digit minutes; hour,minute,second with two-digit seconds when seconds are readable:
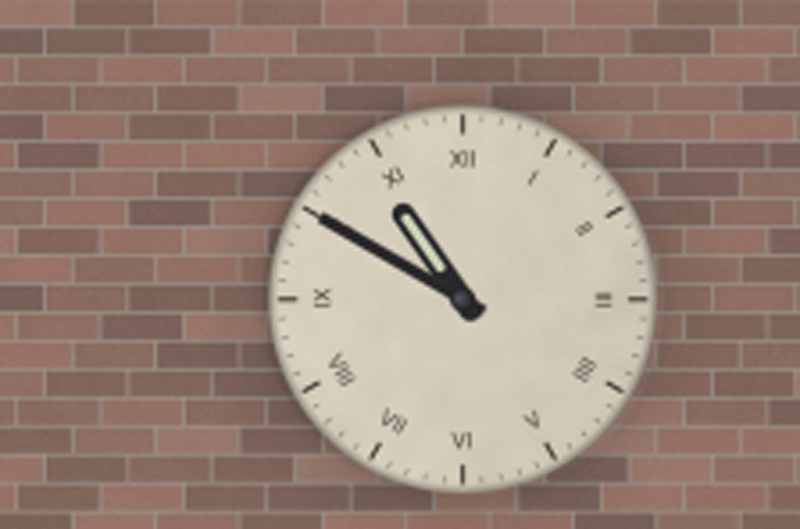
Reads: 10,50
